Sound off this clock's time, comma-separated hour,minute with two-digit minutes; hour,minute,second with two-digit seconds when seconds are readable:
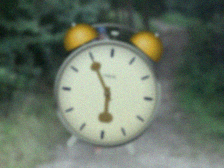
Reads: 5,55
